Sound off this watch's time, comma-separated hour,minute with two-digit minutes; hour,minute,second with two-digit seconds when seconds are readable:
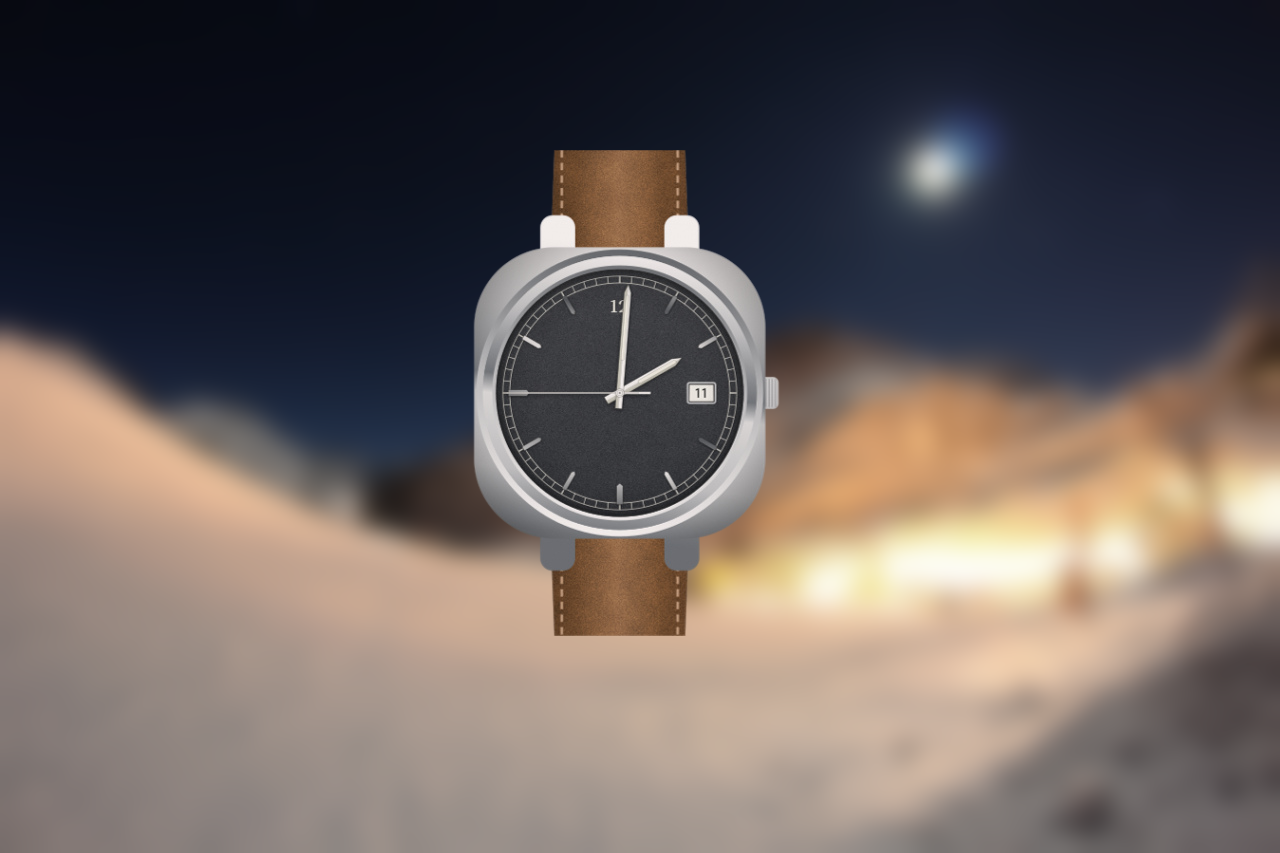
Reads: 2,00,45
